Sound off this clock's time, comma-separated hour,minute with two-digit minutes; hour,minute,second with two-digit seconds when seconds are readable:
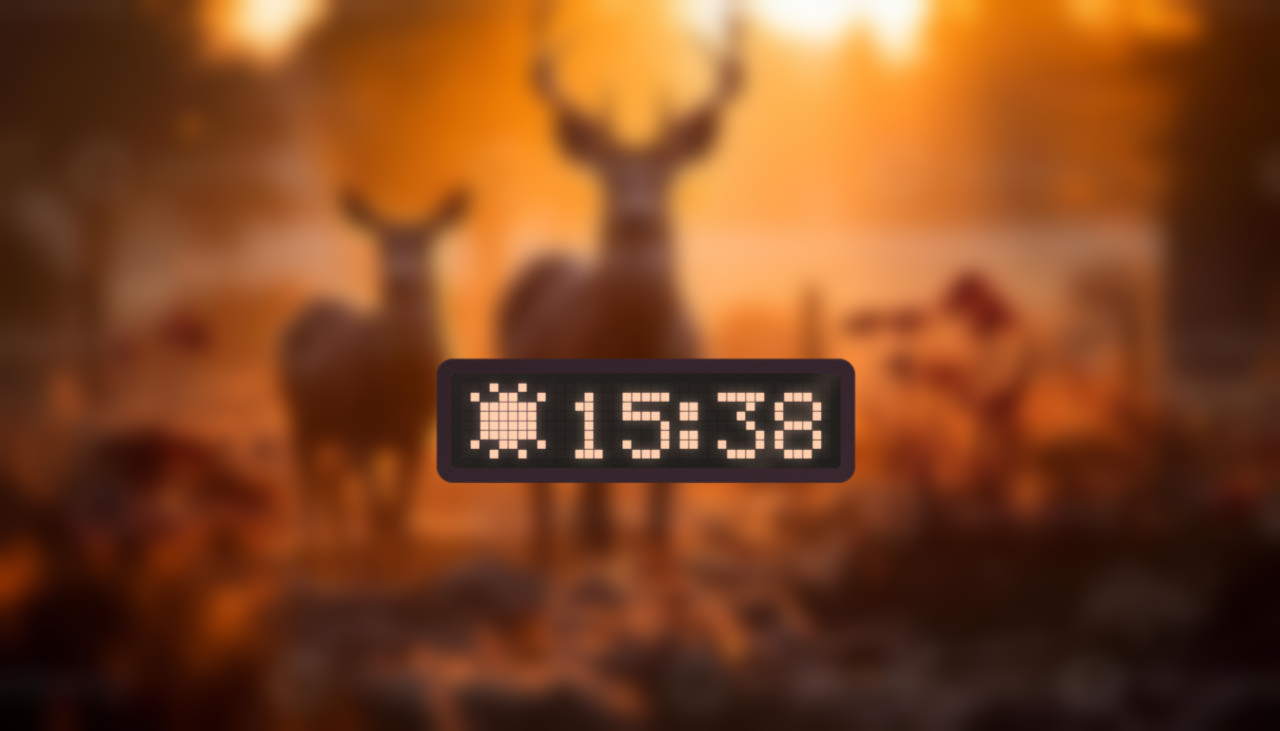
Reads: 15,38
